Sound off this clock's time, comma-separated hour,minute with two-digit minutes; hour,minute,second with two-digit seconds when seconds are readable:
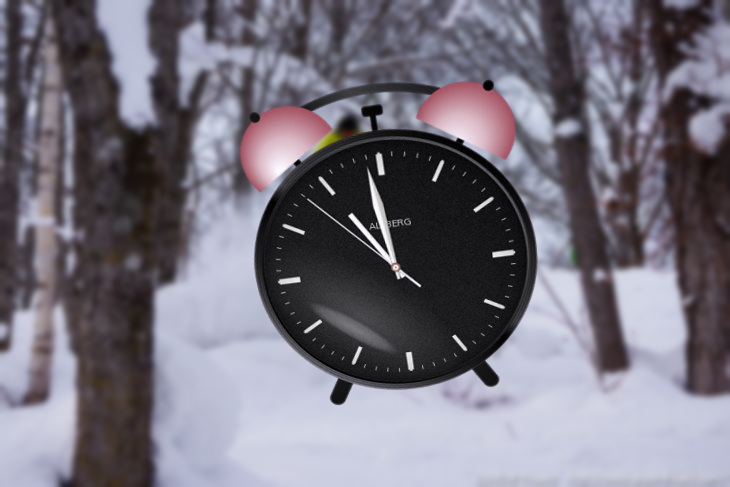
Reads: 10,58,53
